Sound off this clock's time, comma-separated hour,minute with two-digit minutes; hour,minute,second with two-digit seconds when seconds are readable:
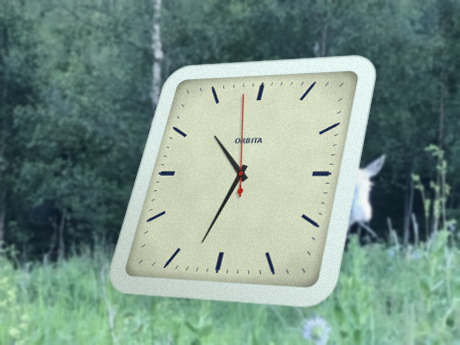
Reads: 10,32,58
